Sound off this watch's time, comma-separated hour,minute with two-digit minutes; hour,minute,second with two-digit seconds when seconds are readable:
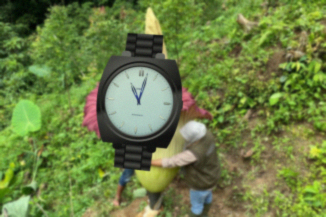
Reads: 11,02
